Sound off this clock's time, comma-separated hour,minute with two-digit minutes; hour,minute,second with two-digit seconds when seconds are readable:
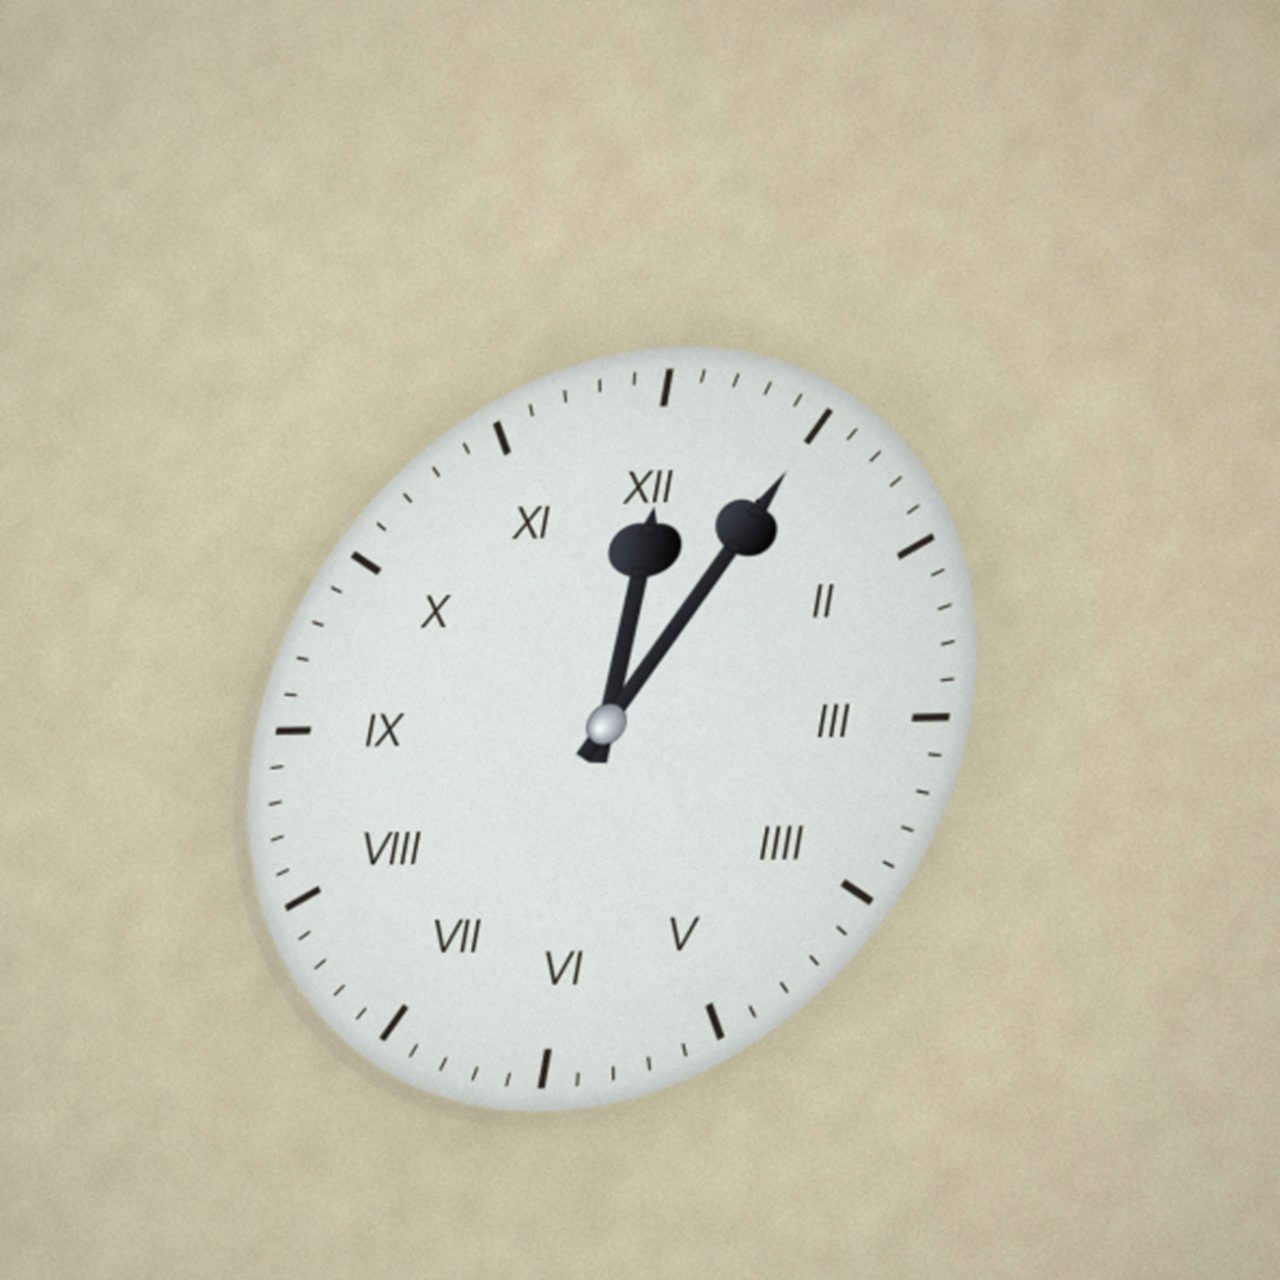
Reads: 12,05
